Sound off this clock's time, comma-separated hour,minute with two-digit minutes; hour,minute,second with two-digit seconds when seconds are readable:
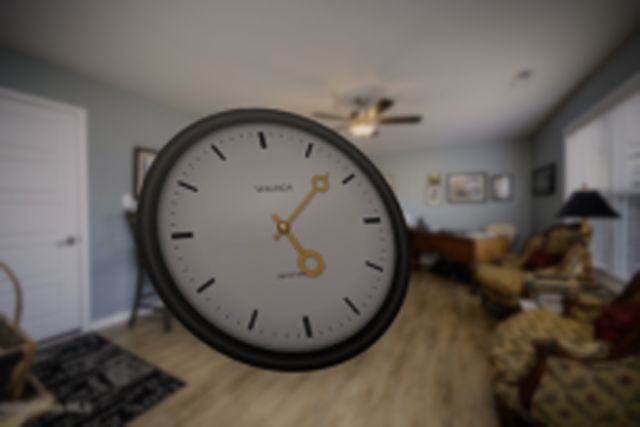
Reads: 5,08
